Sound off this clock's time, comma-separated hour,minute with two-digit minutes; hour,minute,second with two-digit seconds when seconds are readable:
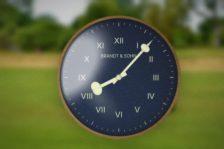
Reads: 8,07
